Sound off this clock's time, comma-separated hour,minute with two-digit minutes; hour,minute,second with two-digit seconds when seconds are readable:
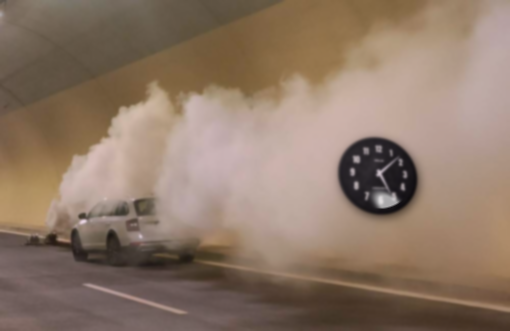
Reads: 5,08
